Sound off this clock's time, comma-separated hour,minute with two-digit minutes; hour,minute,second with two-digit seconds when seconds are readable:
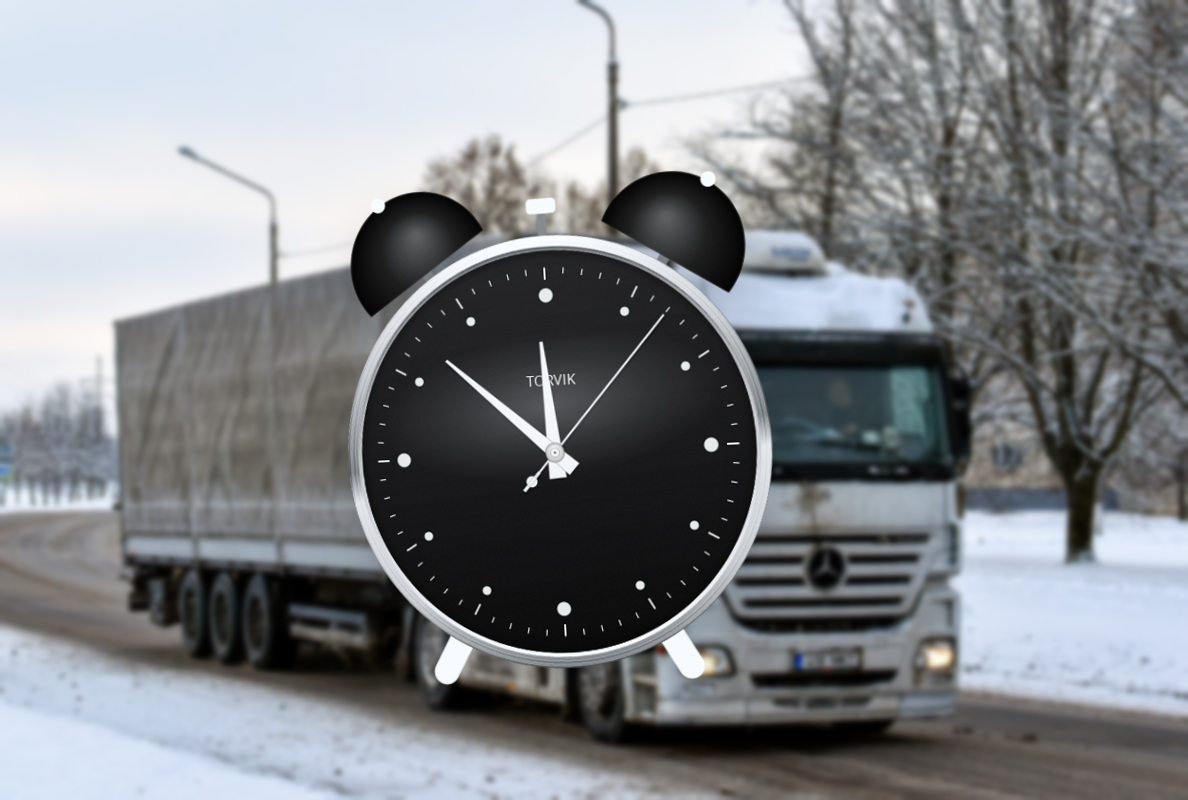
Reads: 11,52,07
